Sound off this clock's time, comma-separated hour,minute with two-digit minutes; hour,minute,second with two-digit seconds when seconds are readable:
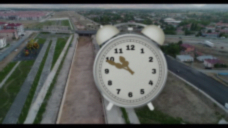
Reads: 10,49
